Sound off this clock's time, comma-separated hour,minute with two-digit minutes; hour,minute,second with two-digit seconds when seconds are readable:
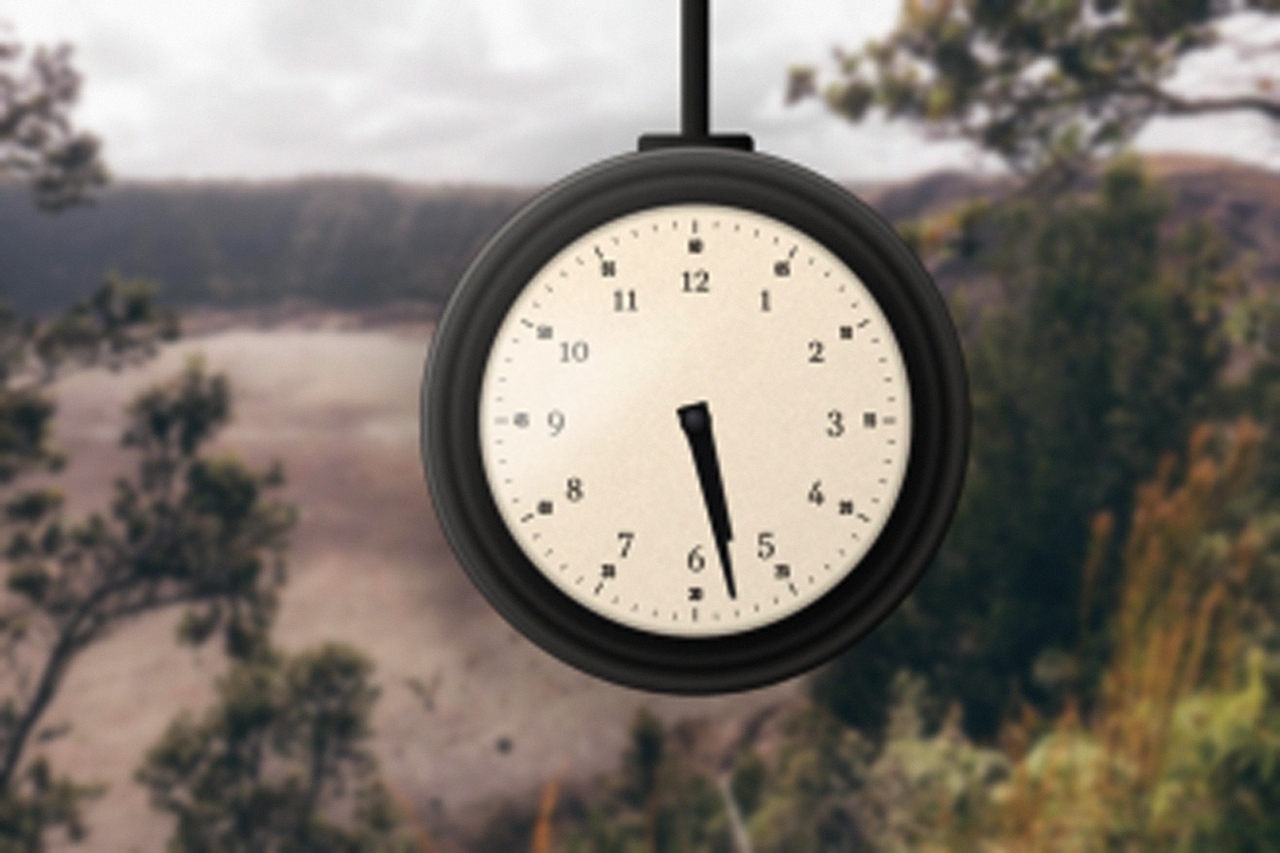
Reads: 5,28
